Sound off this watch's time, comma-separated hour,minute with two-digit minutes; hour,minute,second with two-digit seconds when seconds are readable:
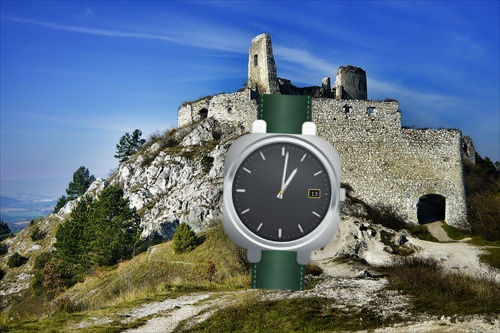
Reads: 1,01
